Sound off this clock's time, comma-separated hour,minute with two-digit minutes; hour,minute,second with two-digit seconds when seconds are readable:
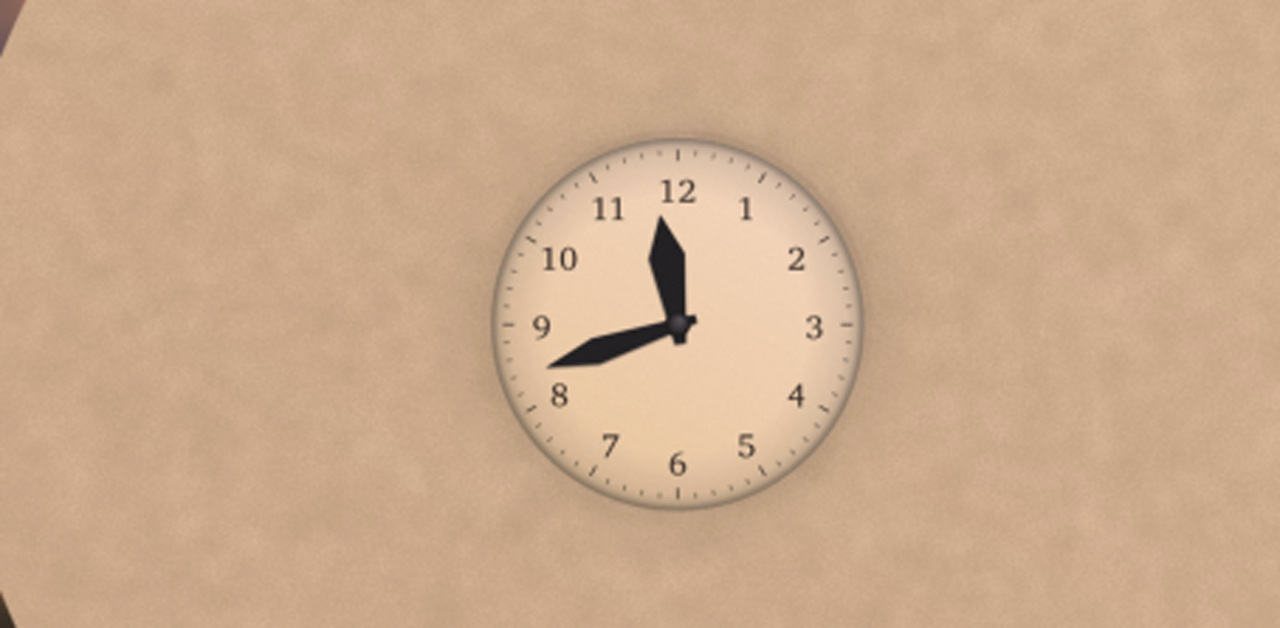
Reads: 11,42
